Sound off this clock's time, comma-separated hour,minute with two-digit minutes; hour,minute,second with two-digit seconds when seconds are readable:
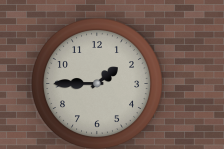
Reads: 1,45
